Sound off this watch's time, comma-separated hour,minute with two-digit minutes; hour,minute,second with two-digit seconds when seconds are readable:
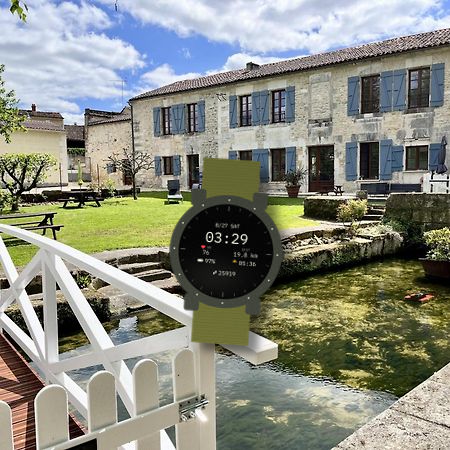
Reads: 3,29
